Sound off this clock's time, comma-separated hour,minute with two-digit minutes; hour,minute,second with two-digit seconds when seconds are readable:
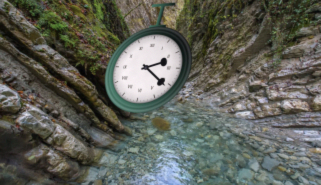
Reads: 2,21
